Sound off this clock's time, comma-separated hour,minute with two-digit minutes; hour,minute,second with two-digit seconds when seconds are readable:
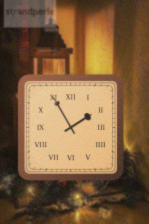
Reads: 1,55
